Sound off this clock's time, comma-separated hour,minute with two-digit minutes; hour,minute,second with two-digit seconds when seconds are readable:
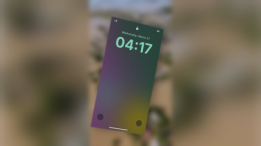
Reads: 4,17
